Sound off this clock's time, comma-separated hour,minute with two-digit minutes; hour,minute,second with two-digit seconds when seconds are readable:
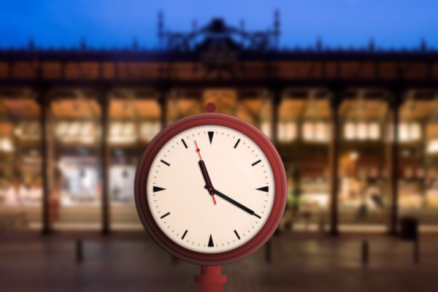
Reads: 11,19,57
